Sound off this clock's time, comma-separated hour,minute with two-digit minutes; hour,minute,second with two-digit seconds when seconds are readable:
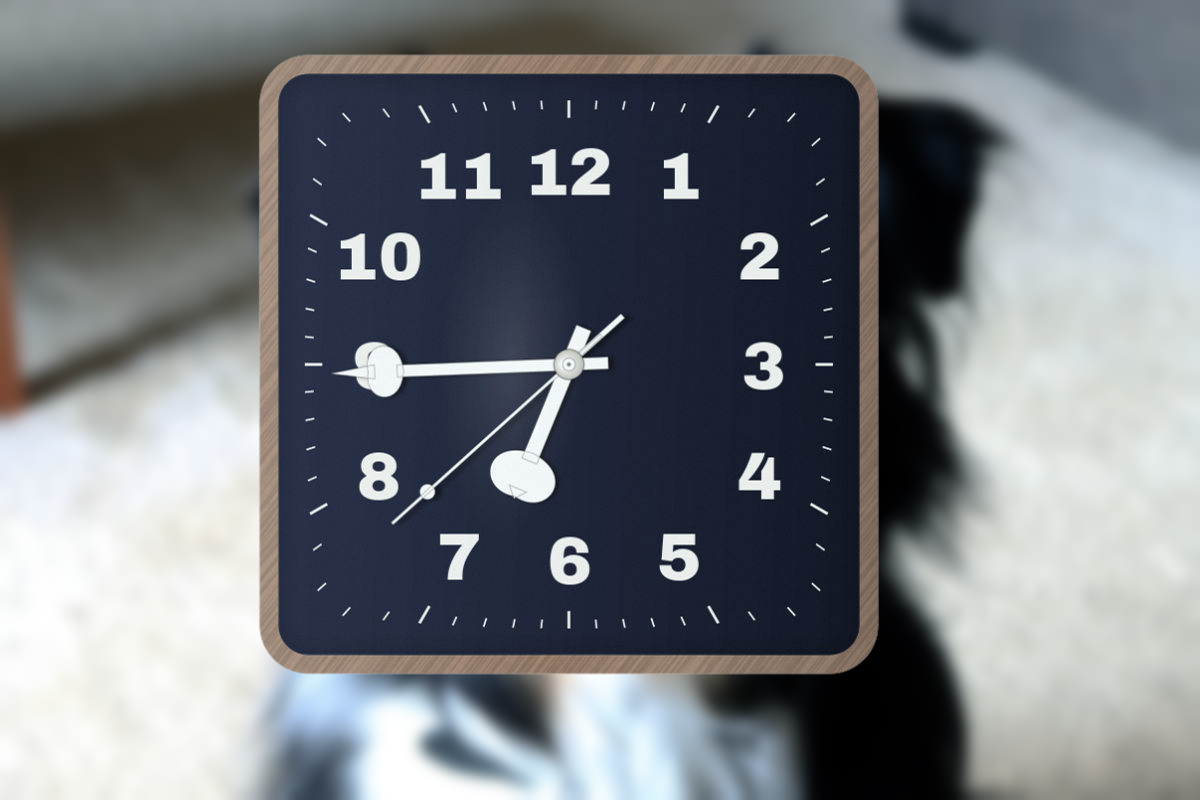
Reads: 6,44,38
